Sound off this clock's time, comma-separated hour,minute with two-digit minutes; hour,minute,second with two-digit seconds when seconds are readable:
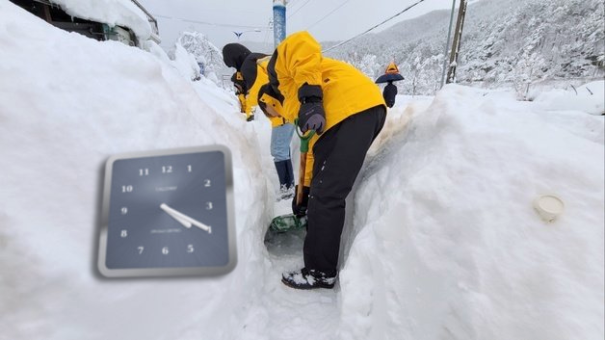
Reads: 4,20
